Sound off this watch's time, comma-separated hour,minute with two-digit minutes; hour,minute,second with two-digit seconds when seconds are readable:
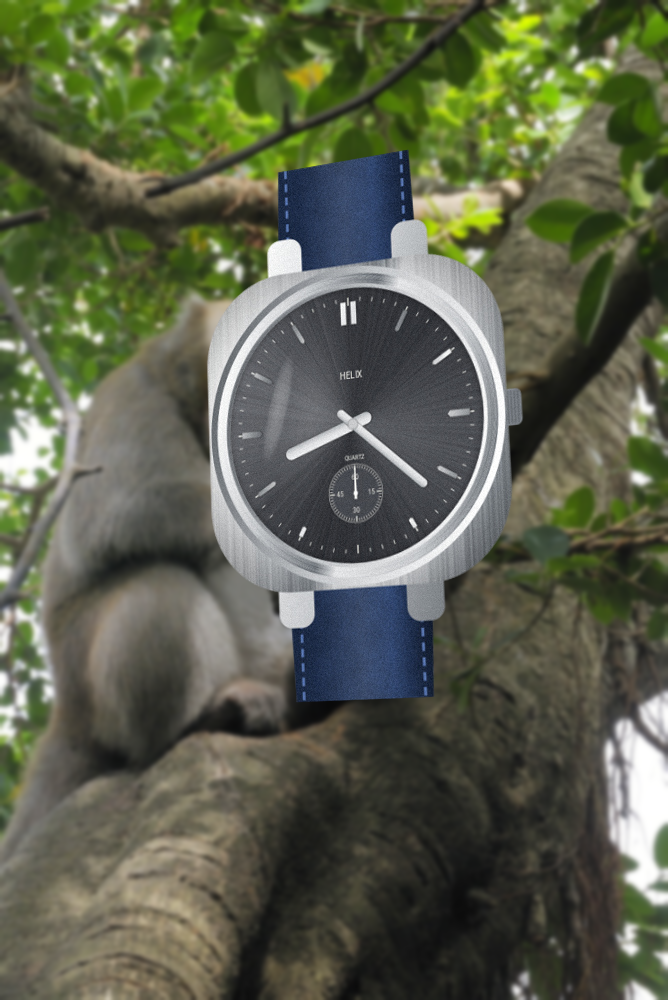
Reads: 8,22
